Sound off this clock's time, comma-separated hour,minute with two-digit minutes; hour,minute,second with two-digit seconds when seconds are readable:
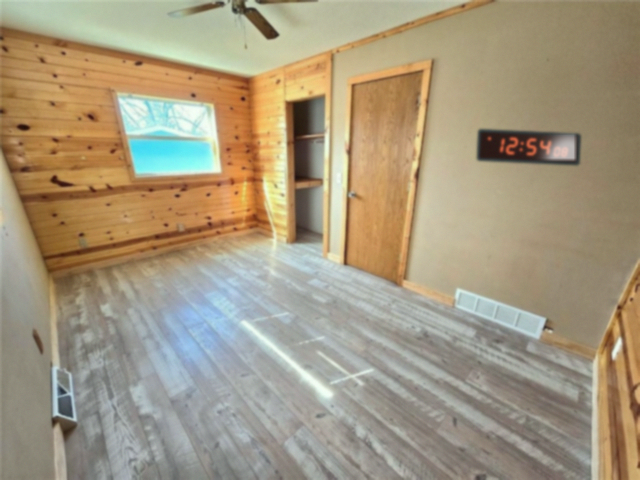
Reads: 12,54
